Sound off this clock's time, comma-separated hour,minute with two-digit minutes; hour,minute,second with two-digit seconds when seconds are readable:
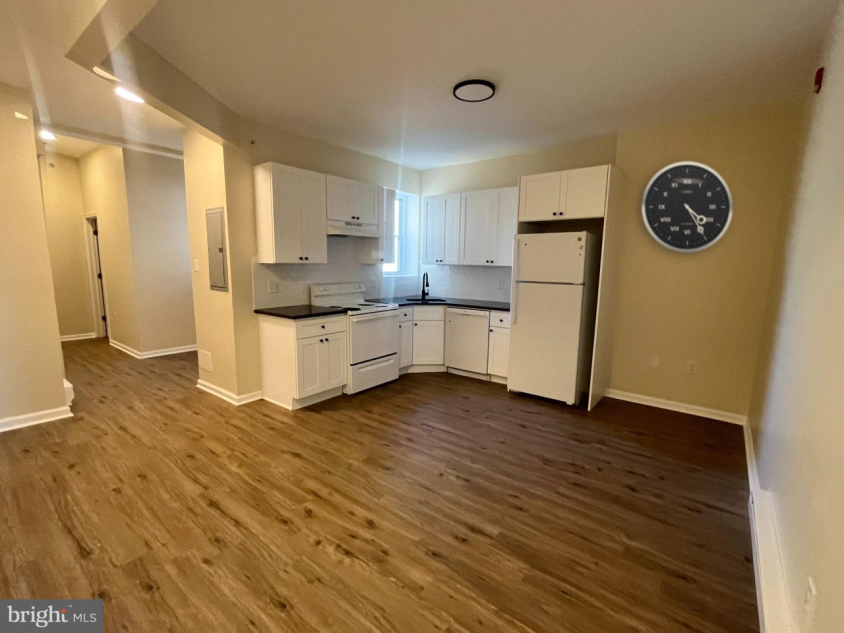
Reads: 4,25
